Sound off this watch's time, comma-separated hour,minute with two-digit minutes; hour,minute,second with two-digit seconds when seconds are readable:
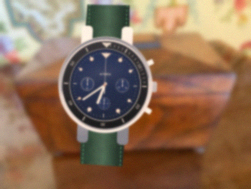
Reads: 6,39
